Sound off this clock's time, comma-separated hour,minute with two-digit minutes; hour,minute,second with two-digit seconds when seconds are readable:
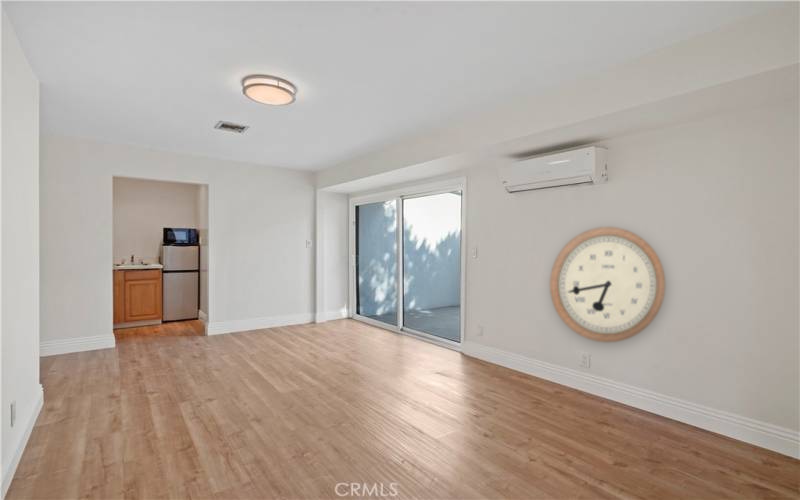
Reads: 6,43
